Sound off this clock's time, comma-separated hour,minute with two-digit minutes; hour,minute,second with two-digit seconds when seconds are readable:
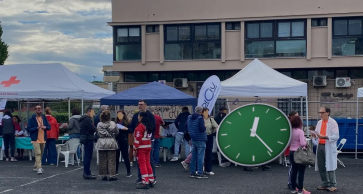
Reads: 12,24
